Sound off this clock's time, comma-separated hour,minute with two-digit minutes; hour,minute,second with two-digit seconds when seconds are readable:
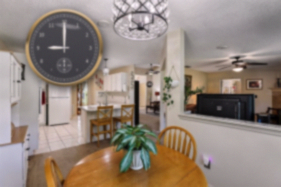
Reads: 9,00
